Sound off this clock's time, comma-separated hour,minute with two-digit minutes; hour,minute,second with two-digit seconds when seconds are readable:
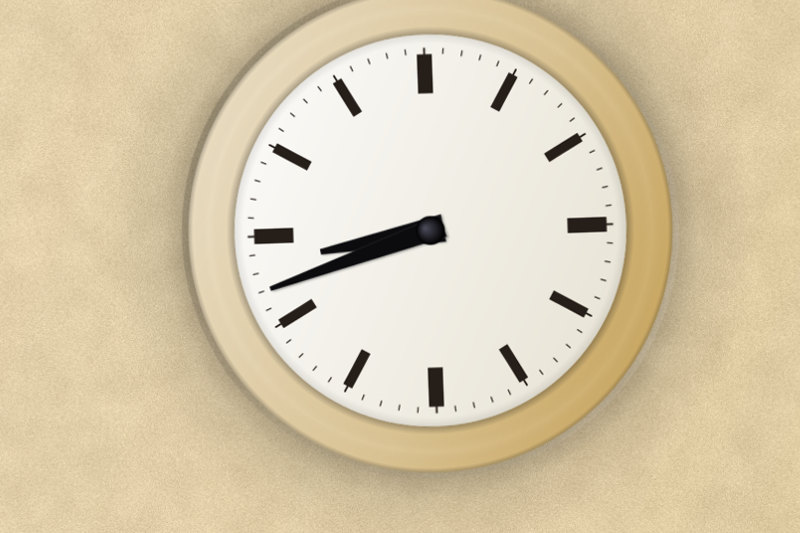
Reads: 8,42
